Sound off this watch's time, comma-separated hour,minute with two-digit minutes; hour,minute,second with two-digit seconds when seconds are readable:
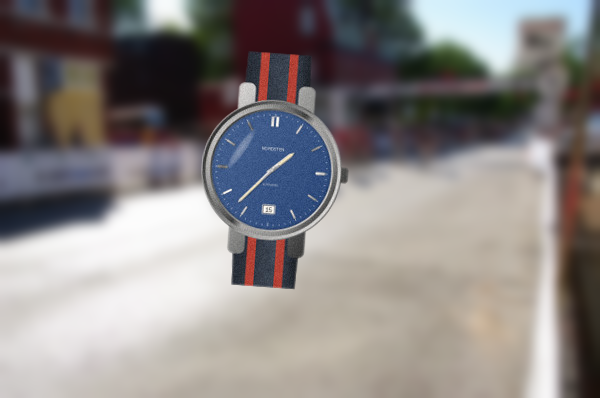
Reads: 1,37
